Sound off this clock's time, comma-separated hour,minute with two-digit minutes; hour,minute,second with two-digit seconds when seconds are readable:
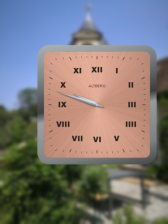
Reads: 9,48
